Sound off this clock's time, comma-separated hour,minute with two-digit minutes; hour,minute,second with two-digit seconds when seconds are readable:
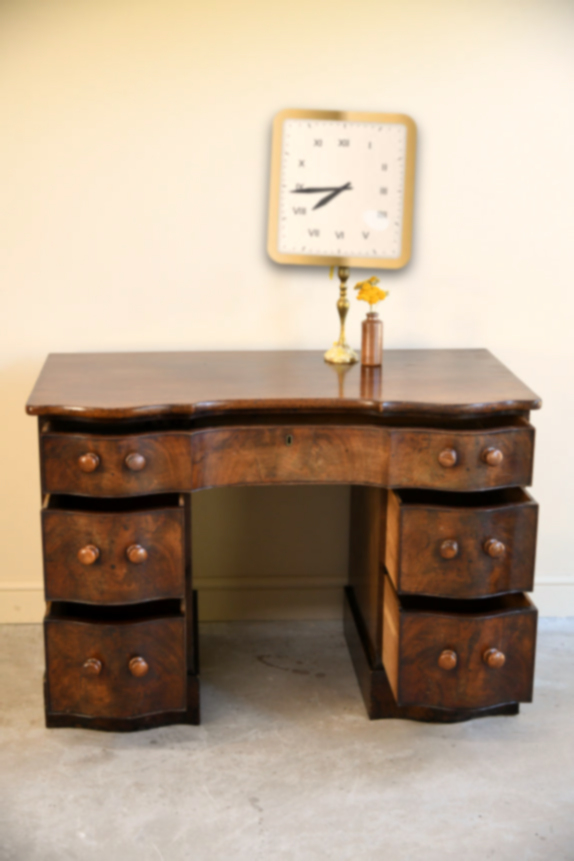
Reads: 7,44
